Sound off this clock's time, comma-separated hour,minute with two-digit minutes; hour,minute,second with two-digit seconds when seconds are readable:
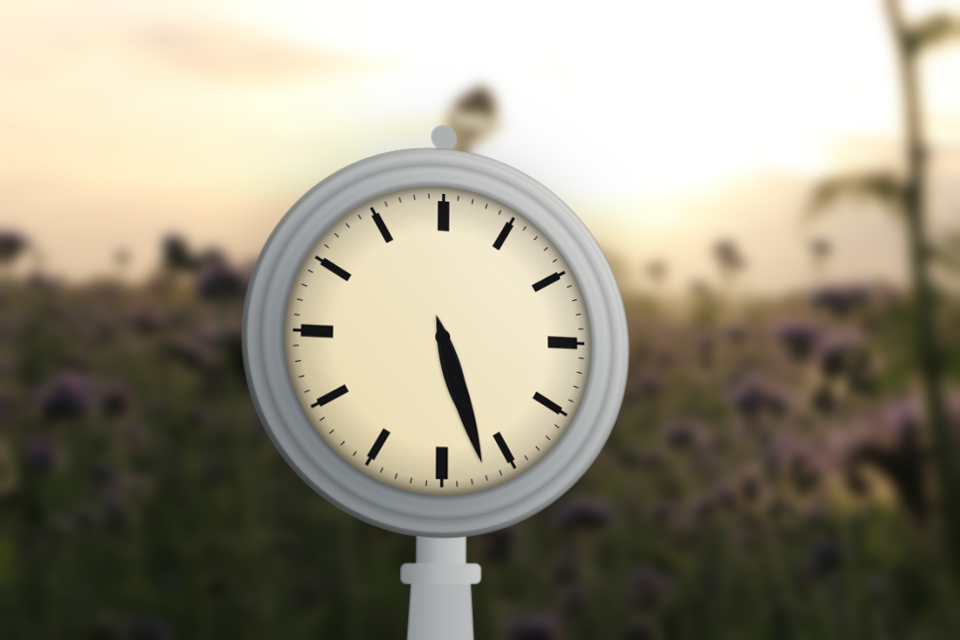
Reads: 5,27
